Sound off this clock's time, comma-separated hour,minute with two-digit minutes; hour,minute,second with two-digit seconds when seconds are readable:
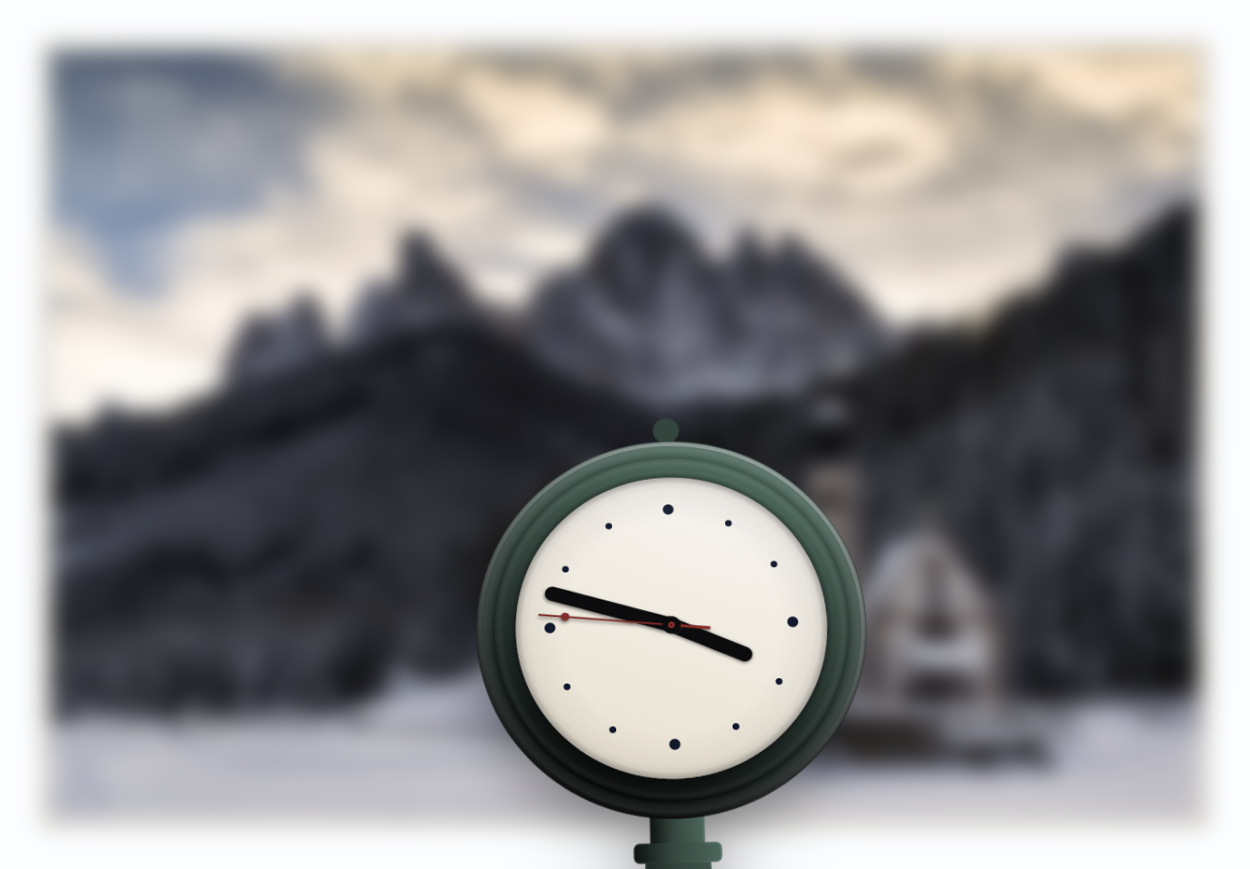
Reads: 3,47,46
